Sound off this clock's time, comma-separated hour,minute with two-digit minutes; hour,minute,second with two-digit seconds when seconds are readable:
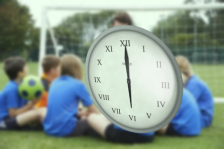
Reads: 6,00
